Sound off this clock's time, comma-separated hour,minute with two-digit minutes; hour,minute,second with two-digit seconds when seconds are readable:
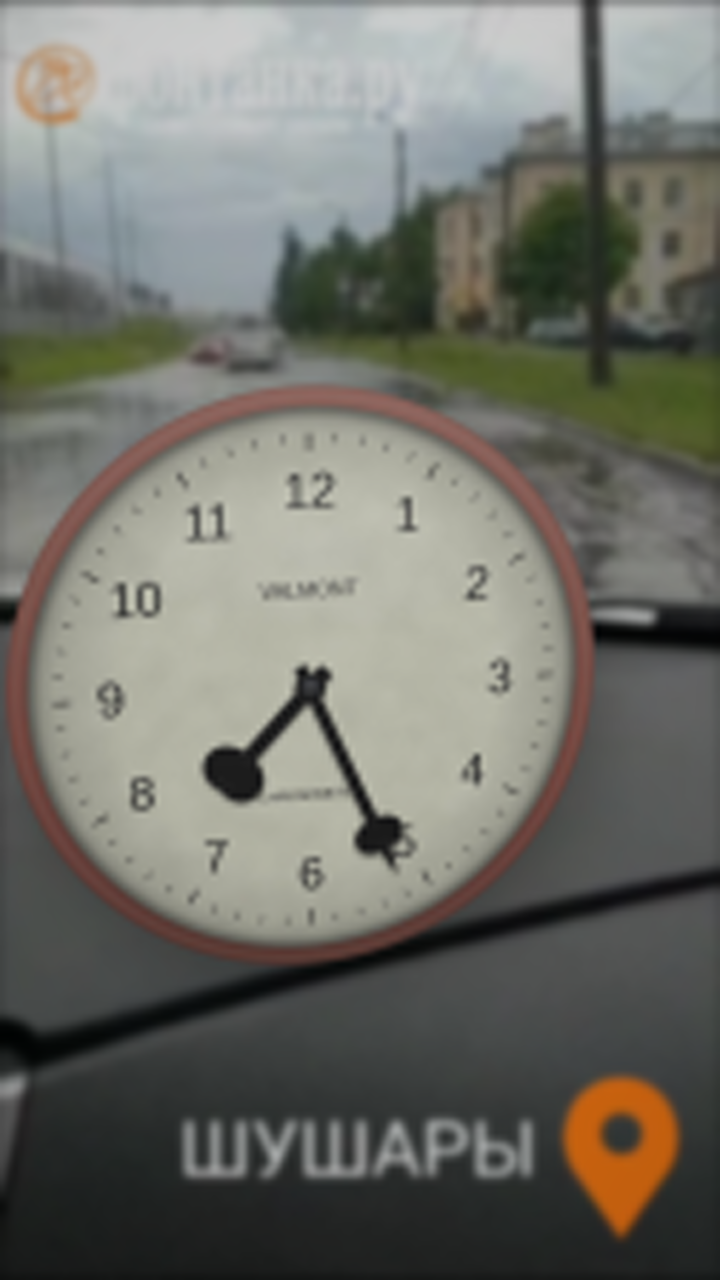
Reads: 7,26
